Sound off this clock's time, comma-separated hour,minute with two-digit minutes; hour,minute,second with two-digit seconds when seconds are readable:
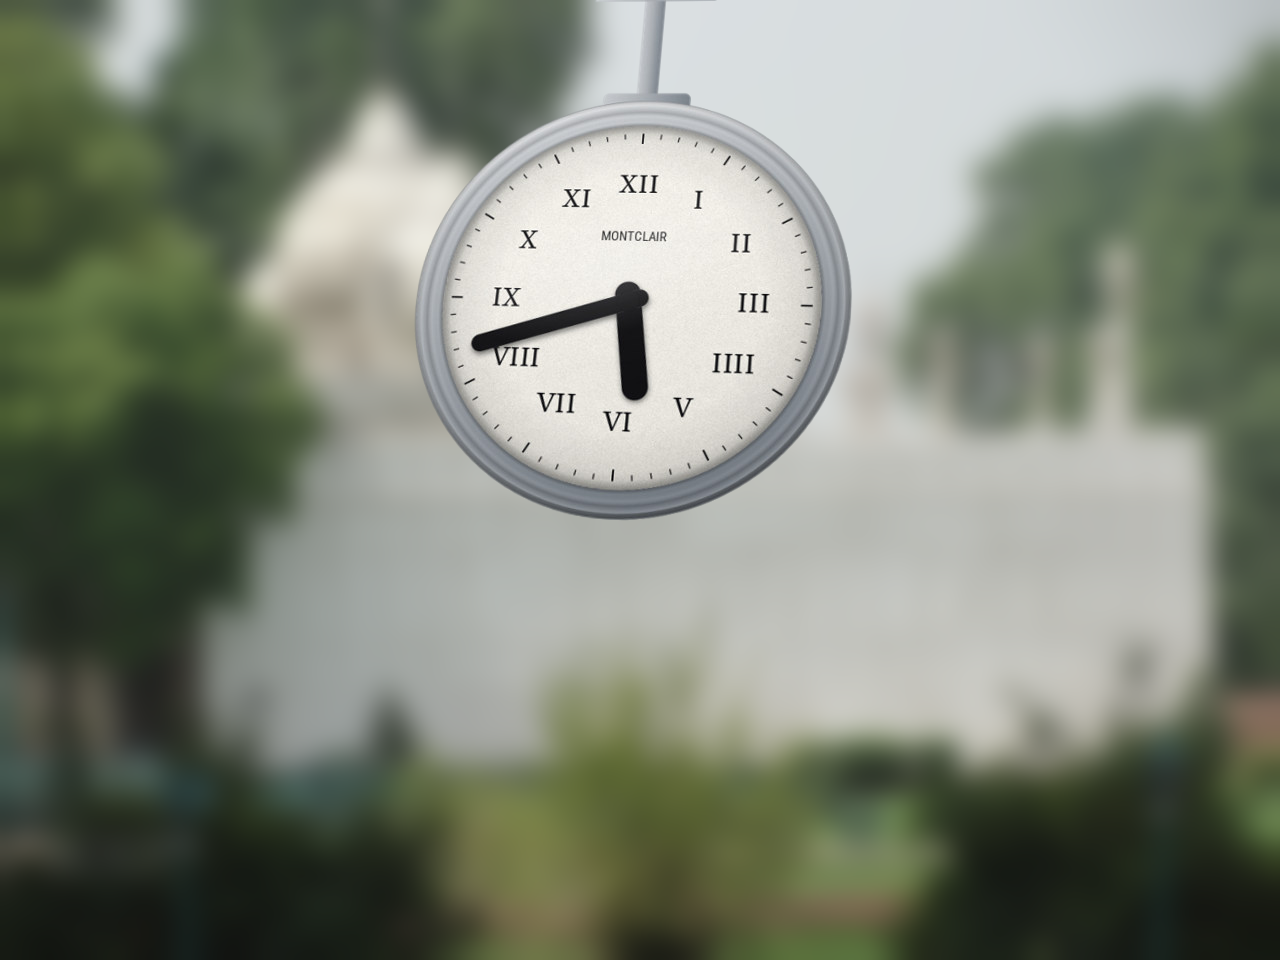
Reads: 5,42
